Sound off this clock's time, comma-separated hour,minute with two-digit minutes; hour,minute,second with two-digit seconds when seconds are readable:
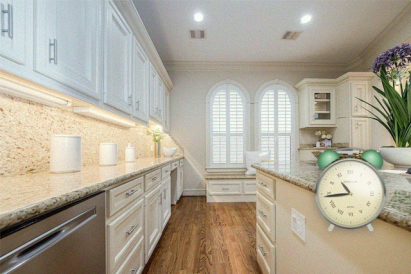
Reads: 10,44
